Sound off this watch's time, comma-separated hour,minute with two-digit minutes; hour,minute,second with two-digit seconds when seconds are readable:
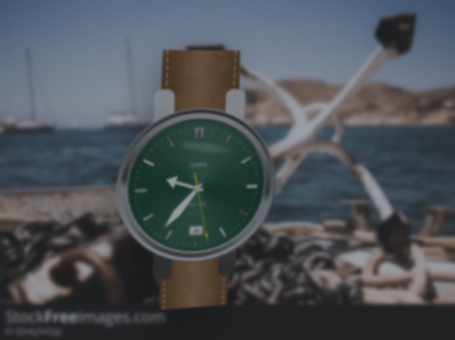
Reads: 9,36,28
